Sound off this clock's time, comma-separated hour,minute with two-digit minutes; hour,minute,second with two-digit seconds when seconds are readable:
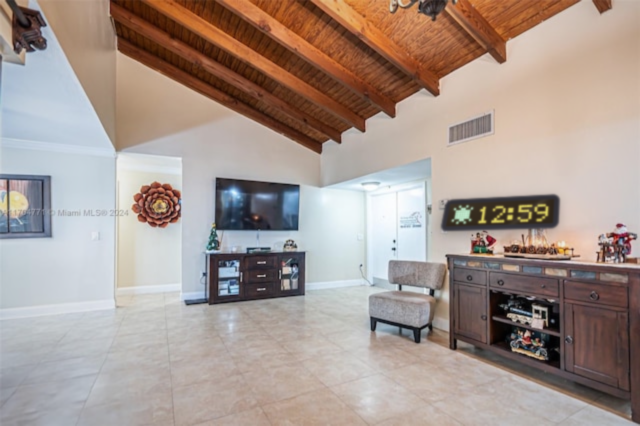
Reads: 12,59
